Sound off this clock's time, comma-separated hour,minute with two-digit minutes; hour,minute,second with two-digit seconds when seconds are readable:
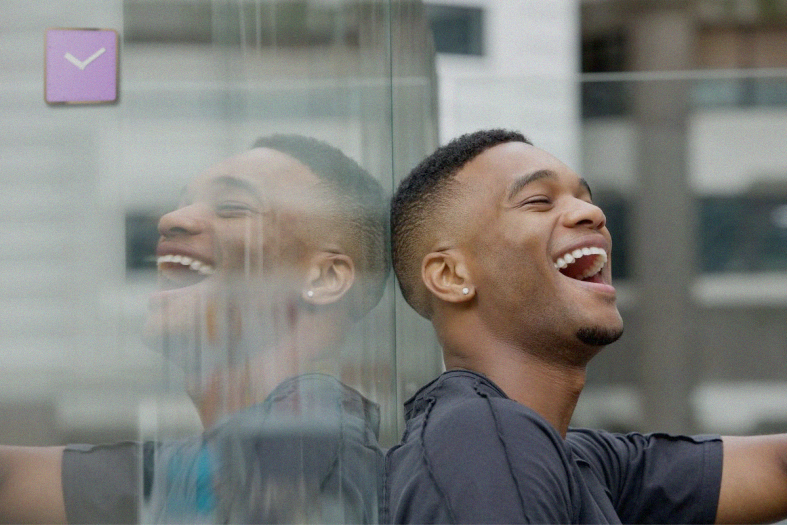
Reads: 10,09
